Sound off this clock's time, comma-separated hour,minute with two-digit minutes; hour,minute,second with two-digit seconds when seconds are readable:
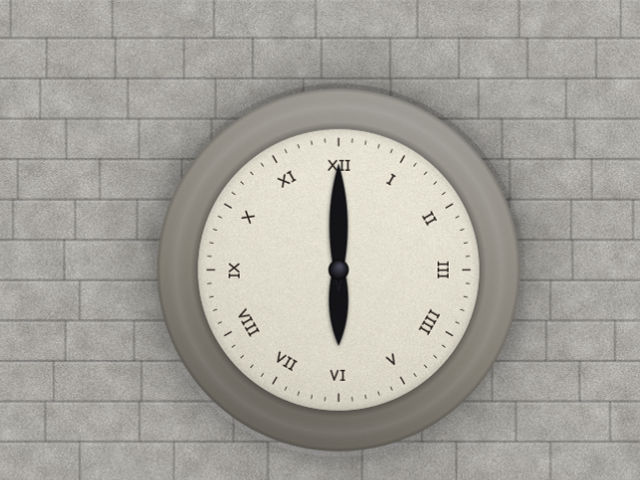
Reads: 6,00
